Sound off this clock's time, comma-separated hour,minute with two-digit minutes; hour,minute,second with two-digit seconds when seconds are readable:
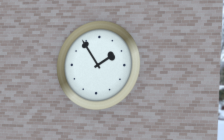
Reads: 1,54
